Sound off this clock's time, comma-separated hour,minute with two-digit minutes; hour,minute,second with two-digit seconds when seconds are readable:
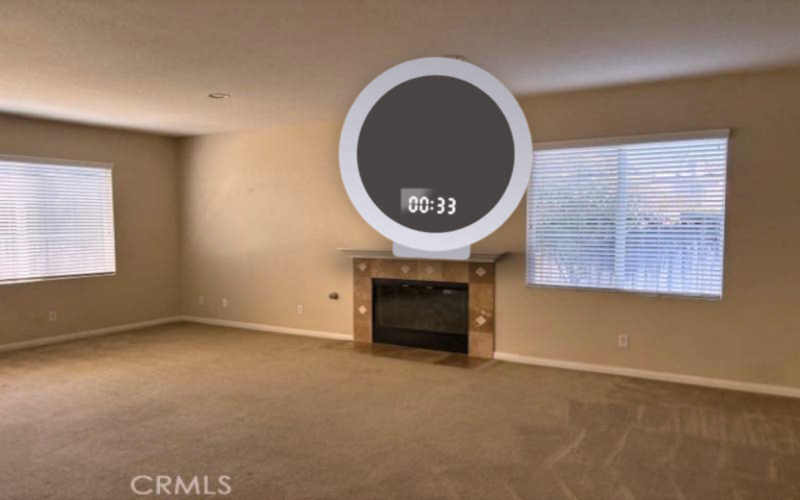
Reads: 0,33
